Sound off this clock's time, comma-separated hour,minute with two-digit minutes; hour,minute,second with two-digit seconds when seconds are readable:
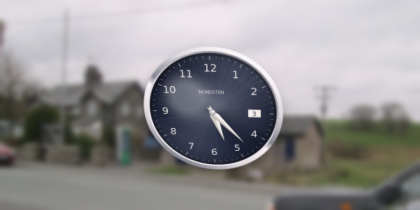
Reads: 5,23
